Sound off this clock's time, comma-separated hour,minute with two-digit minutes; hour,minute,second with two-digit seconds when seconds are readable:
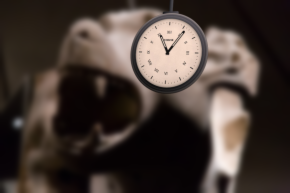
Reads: 11,06
